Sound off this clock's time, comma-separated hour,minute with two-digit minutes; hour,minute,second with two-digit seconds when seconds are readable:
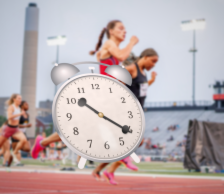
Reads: 10,21
